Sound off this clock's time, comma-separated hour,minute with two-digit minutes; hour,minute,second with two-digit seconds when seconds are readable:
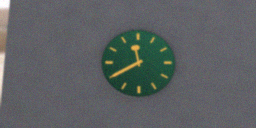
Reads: 11,40
